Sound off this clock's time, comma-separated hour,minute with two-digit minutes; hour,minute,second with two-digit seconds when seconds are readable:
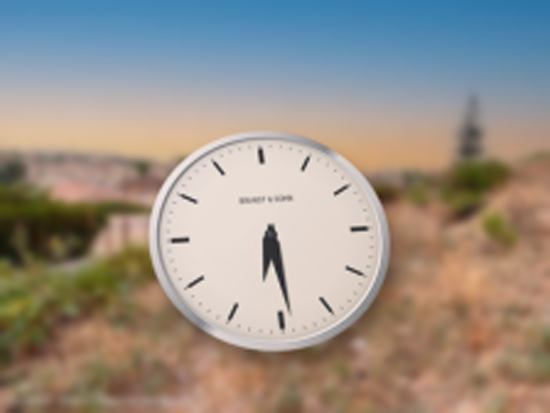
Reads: 6,29
